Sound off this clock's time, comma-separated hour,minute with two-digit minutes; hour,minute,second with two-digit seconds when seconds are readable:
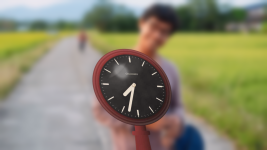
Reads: 7,33
